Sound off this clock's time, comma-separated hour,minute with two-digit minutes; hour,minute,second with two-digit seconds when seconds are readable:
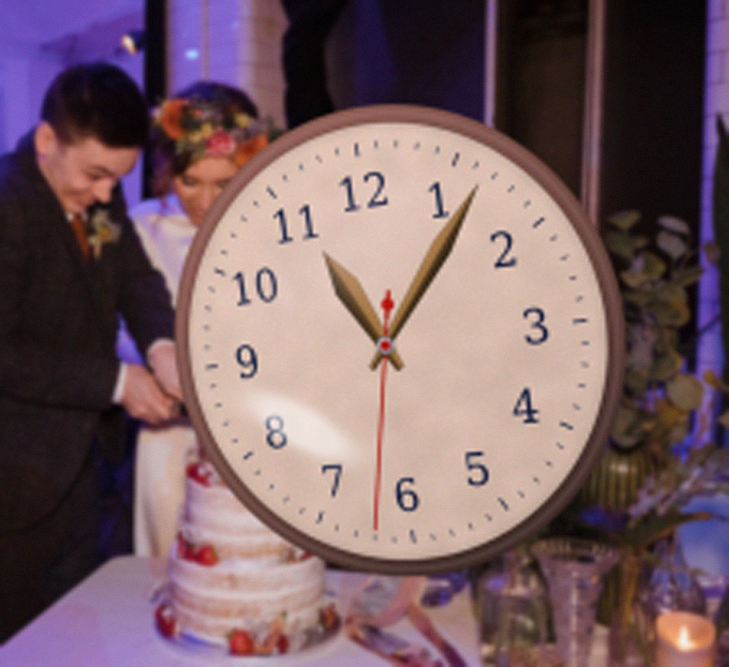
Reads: 11,06,32
